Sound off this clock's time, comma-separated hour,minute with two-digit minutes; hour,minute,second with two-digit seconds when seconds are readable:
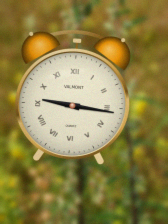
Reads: 9,16
